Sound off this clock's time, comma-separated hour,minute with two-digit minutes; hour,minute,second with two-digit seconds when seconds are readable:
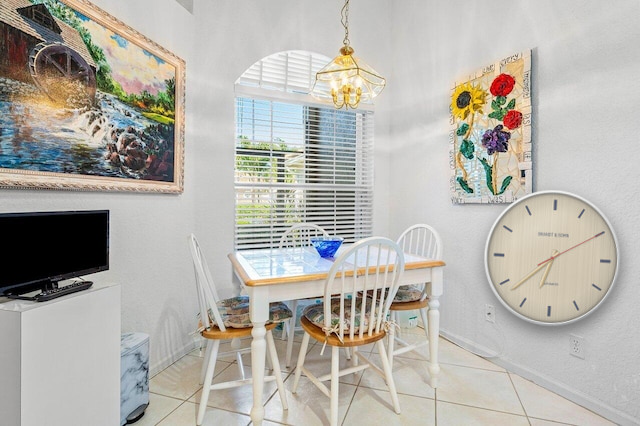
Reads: 6,38,10
